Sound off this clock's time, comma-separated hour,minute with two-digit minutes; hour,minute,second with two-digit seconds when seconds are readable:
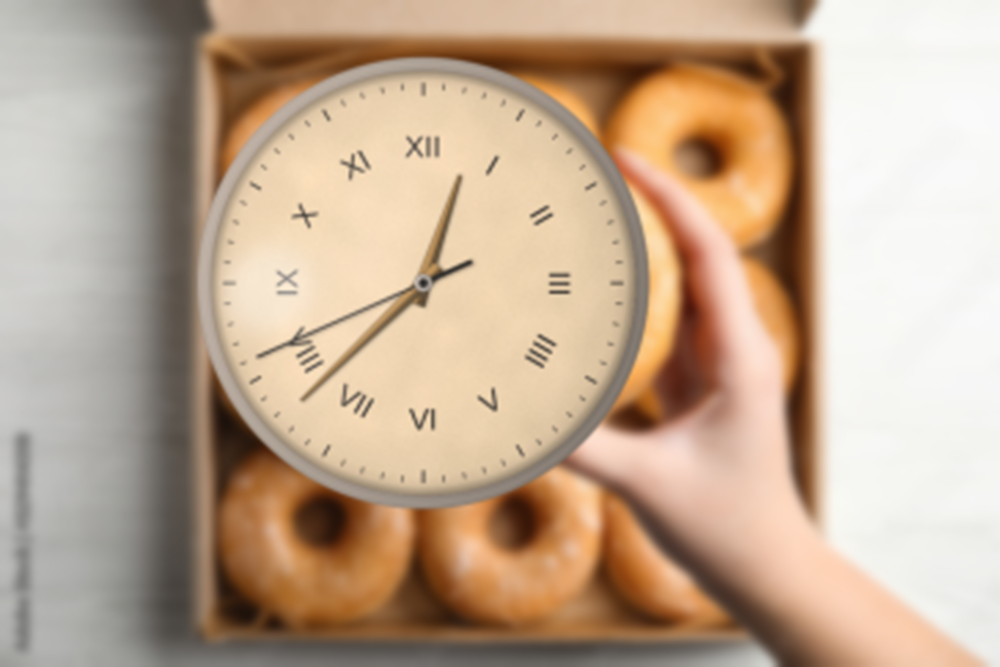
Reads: 12,37,41
